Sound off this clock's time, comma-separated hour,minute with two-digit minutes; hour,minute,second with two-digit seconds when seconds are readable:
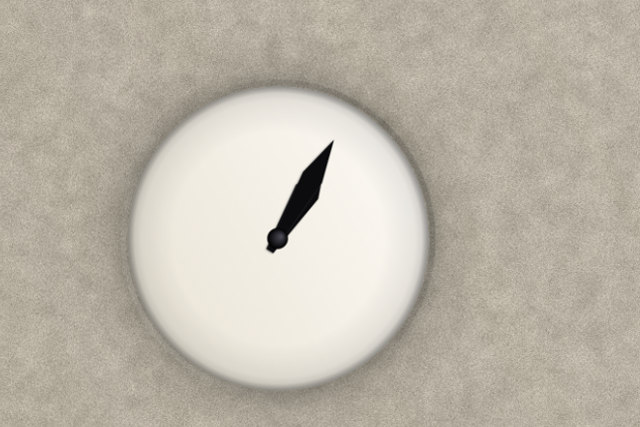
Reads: 1,05
